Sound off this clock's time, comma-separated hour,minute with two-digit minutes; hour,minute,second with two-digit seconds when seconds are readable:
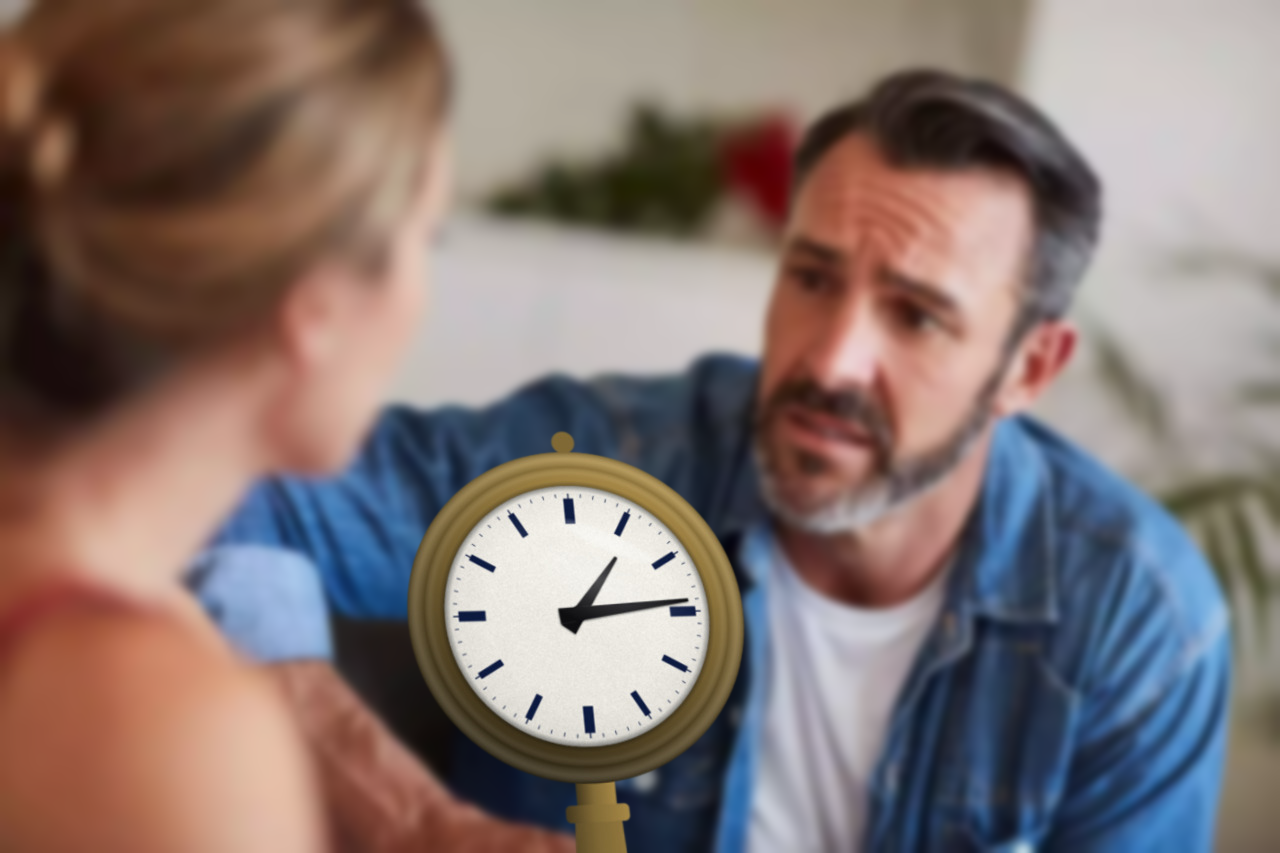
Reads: 1,14
